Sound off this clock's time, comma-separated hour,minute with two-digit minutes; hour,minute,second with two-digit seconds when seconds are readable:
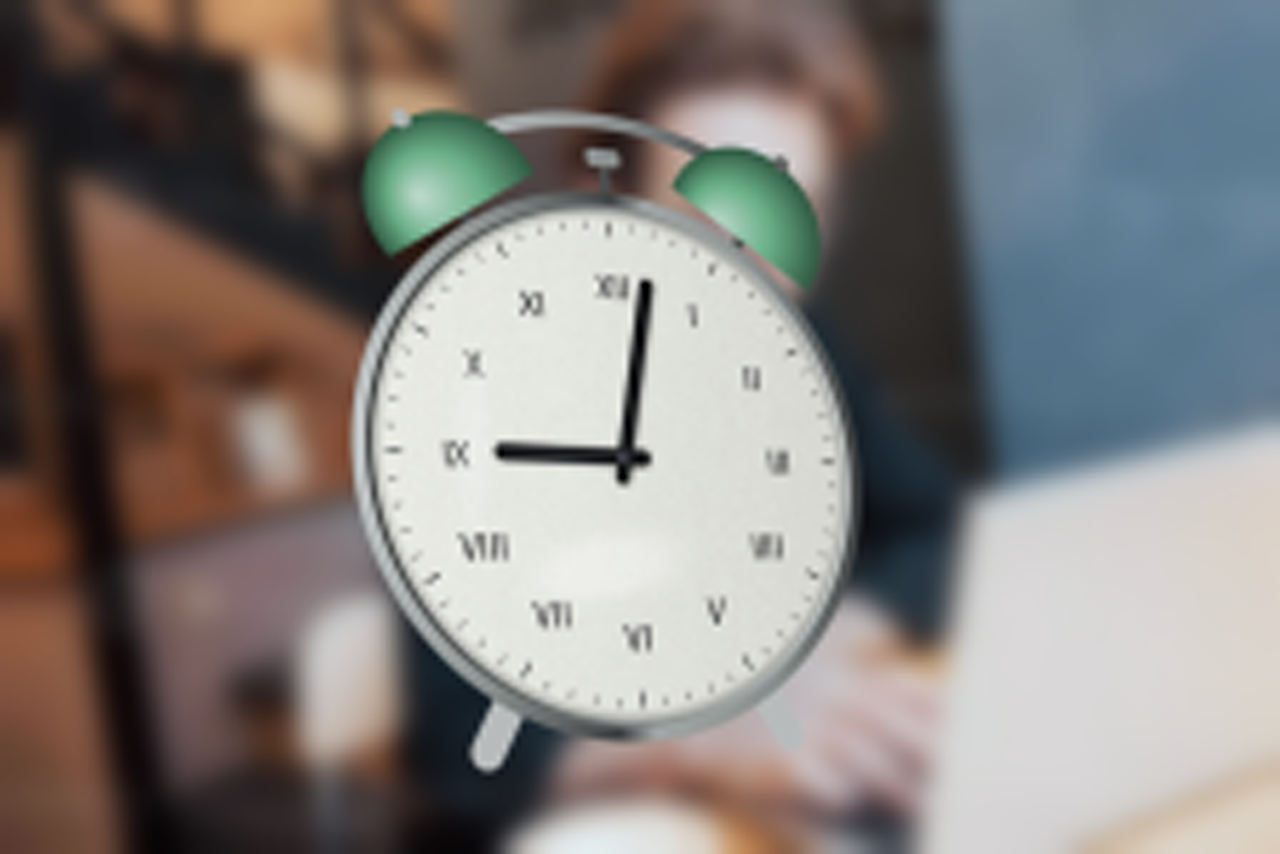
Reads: 9,02
